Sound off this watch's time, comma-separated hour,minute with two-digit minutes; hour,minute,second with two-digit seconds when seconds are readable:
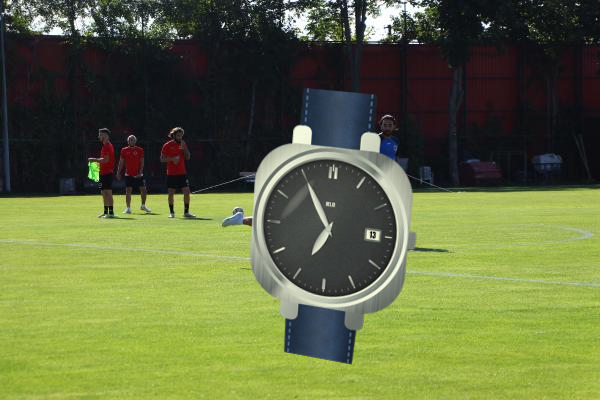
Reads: 6,55
